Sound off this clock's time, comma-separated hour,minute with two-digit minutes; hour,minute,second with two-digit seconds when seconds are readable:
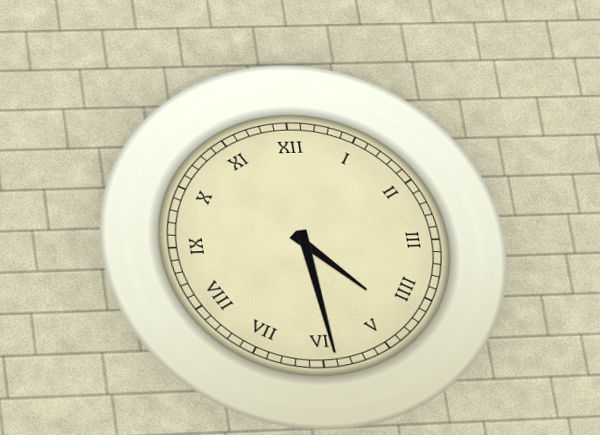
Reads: 4,29
